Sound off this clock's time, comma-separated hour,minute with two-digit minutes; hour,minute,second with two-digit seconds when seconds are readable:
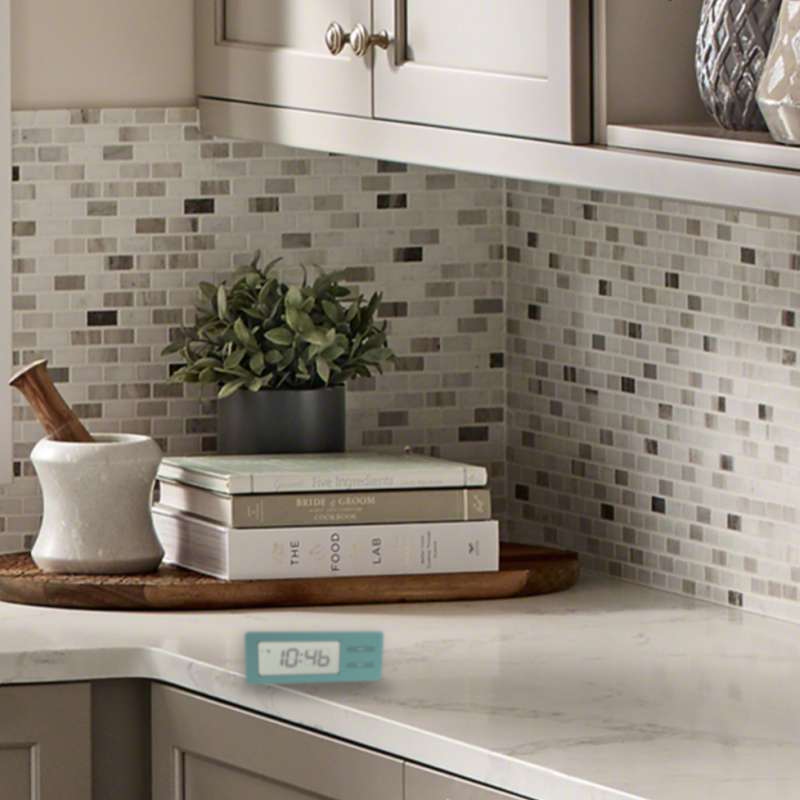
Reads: 10,46
